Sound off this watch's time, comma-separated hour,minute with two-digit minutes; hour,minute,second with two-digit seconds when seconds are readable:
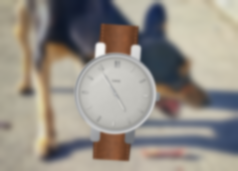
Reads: 4,54
